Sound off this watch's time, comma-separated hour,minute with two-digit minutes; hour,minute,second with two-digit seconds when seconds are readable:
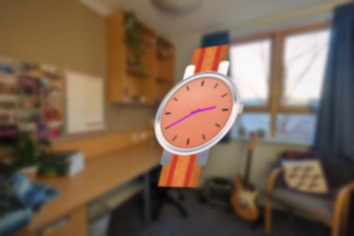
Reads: 2,40
